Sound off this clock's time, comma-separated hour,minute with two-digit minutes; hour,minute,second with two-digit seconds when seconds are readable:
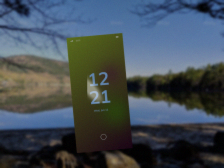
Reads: 12,21
